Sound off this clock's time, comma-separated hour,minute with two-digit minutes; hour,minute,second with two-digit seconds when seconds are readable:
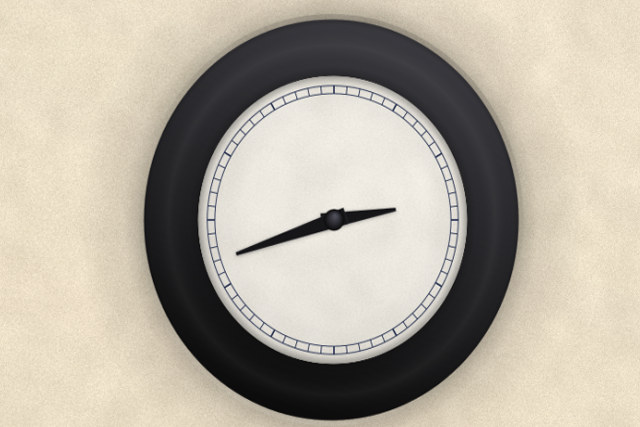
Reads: 2,42
